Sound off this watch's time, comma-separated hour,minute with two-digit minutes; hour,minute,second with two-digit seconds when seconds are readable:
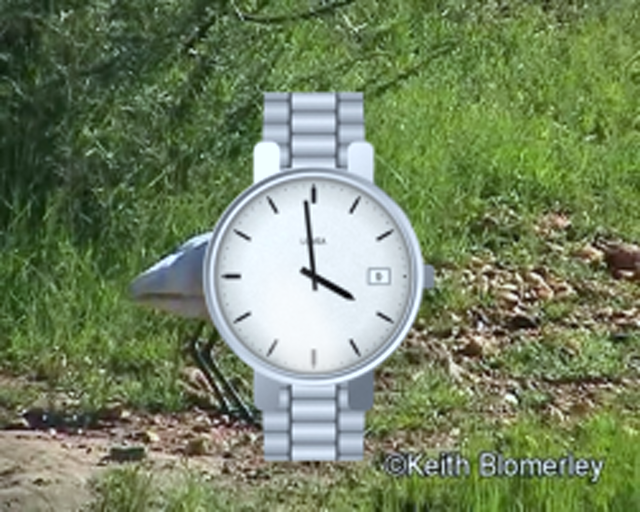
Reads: 3,59
